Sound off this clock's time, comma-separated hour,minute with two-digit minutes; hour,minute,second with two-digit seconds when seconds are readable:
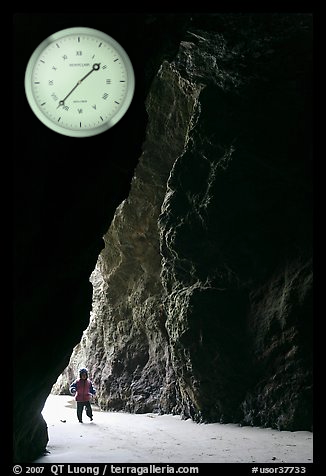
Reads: 1,37
